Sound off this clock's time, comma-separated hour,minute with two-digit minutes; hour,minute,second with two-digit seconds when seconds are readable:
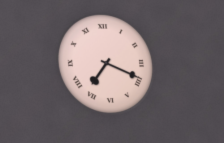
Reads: 7,19
